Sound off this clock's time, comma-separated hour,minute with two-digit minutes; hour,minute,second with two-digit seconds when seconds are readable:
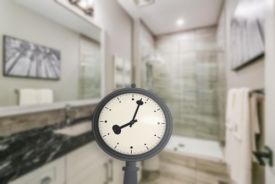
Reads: 8,03
